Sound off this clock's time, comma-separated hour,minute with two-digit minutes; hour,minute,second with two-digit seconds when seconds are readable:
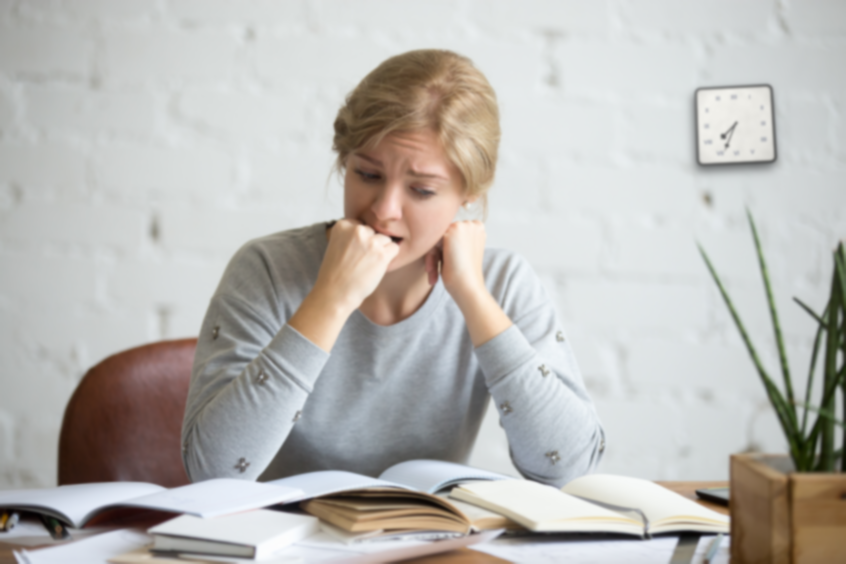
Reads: 7,34
